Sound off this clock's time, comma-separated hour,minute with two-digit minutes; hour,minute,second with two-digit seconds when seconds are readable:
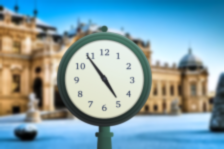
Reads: 4,54
